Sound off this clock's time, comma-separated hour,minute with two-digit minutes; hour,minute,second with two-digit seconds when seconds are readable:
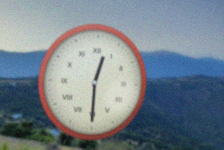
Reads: 12,30
